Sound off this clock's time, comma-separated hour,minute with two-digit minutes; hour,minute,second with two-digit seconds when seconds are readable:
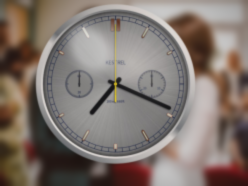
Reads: 7,19
